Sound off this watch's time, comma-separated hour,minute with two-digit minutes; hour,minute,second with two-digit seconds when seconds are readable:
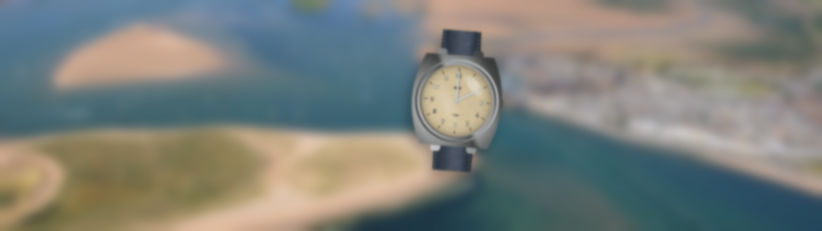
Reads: 2,00
